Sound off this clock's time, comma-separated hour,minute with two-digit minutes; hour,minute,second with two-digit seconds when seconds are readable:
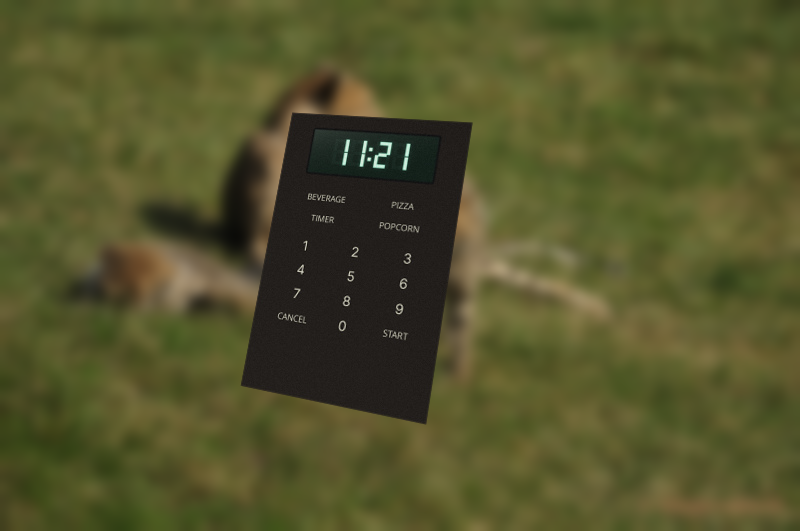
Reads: 11,21
